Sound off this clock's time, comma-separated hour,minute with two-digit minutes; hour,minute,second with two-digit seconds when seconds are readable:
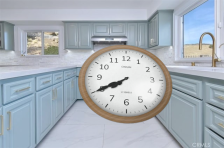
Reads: 7,40
